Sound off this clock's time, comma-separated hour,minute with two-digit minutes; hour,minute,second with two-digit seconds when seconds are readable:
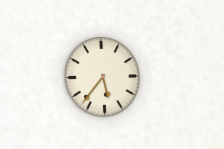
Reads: 5,37
